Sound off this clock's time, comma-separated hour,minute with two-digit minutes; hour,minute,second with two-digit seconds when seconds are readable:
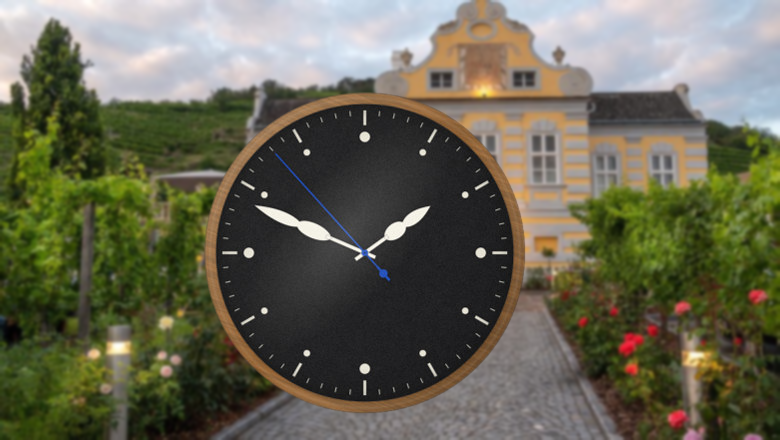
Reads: 1,48,53
